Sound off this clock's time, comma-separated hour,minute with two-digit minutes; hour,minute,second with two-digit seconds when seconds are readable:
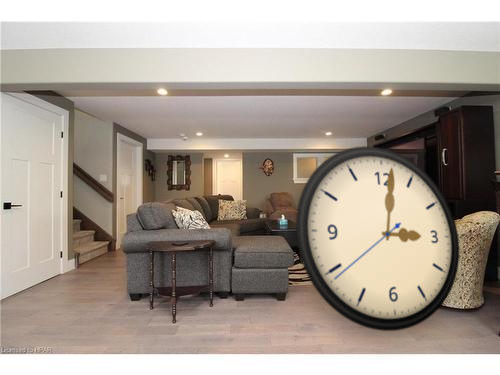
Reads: 3,01,39
